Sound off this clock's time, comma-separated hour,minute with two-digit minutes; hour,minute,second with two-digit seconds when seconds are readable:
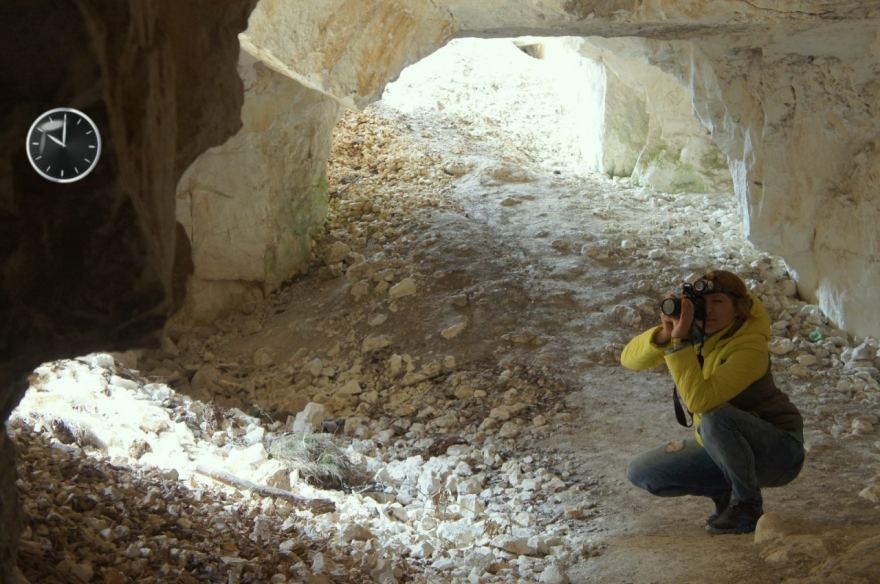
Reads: 10,00
